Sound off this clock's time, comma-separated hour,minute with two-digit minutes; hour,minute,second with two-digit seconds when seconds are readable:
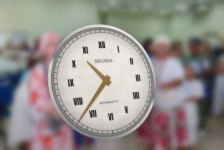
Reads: 10,37
